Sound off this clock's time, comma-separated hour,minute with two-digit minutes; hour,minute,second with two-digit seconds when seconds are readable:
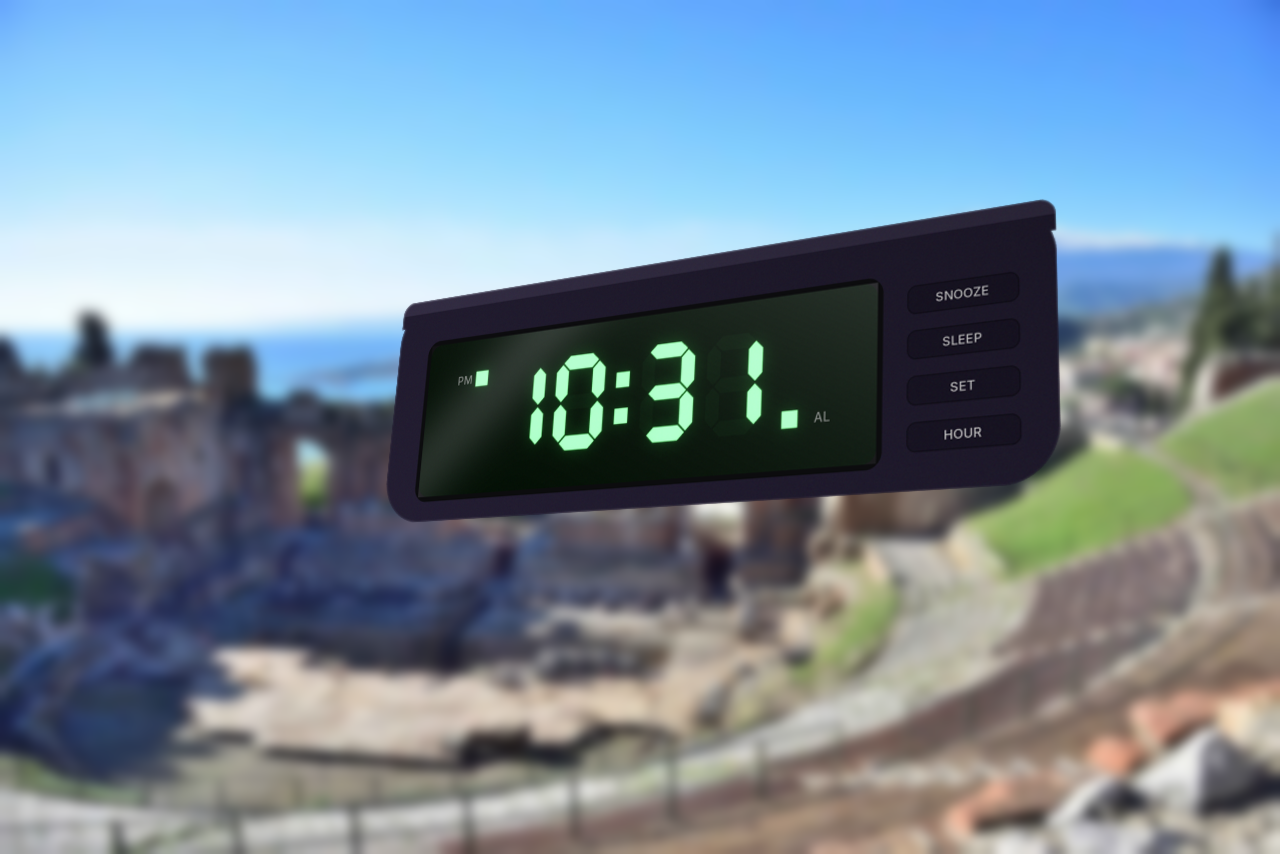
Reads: 10,31
